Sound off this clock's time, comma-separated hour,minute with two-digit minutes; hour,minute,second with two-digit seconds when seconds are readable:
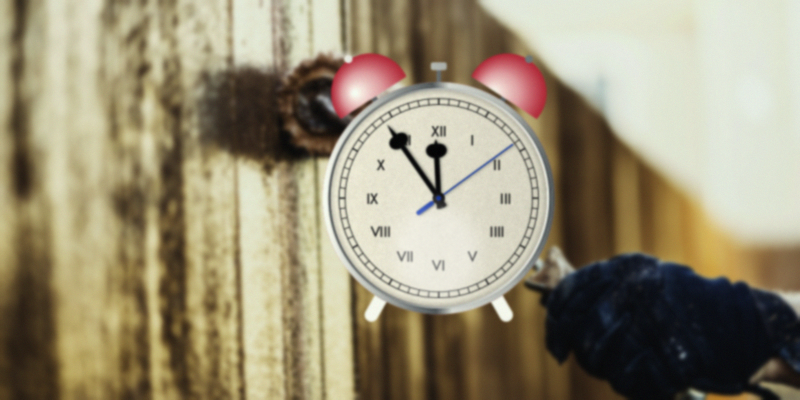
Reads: 11,54,09
